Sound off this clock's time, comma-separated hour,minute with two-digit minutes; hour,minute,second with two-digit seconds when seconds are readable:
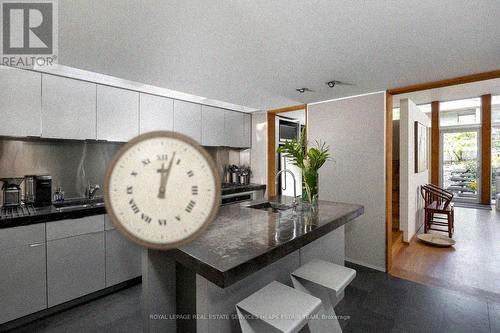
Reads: 12,03
